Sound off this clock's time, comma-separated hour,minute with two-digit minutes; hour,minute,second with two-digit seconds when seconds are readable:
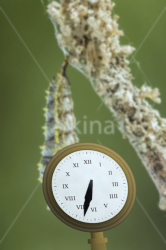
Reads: 6,33
